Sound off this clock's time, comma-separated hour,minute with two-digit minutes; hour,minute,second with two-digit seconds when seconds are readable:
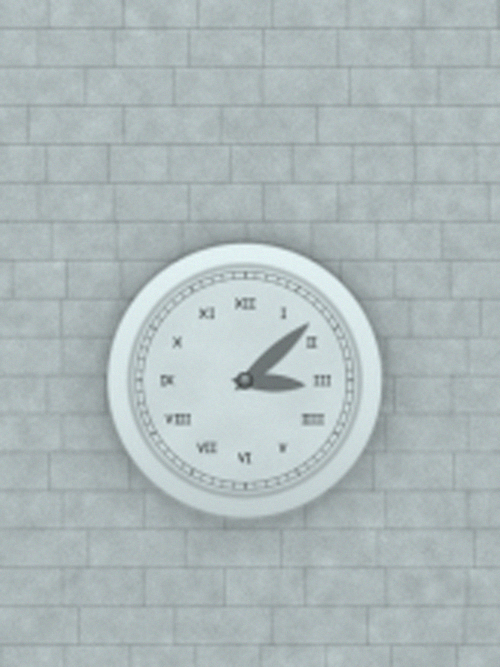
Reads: 3,08
